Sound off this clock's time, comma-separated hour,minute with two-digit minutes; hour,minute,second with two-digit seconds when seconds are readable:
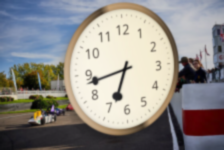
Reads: 6,43
